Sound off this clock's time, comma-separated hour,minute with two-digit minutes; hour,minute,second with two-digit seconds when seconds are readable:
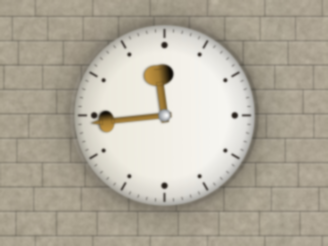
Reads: 11,44
